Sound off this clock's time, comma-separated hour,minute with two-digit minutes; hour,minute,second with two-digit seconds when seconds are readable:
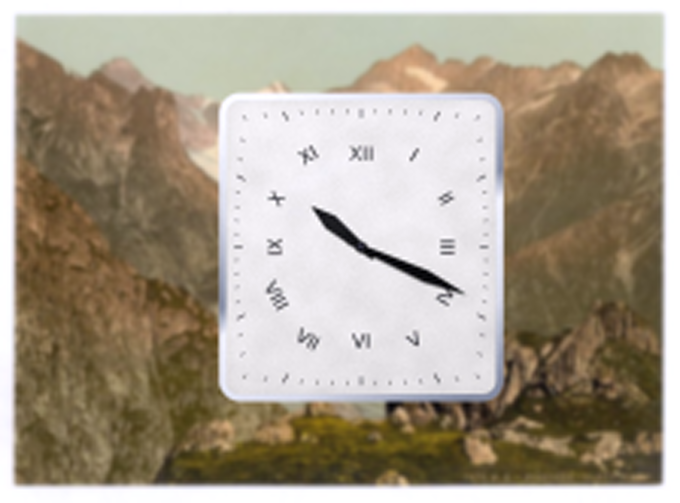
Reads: 10,19
